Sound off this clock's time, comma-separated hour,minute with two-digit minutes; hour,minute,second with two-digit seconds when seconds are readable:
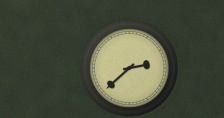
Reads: 2,38
